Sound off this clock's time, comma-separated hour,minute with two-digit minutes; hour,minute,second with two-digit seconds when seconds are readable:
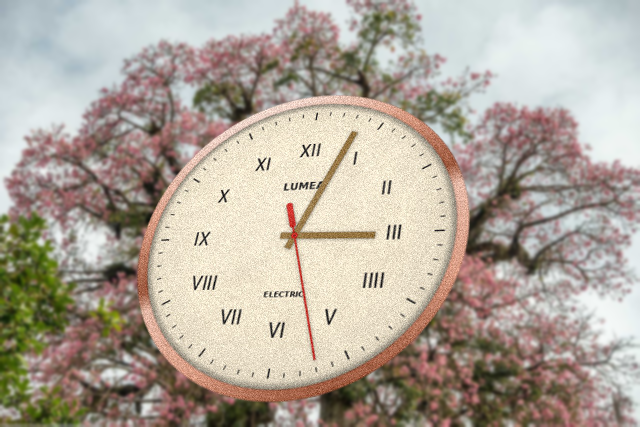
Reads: 3,03,27
